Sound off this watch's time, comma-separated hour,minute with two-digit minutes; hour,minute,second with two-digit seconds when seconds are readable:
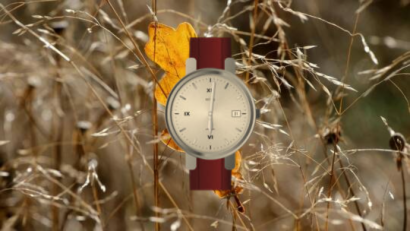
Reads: 6,01
